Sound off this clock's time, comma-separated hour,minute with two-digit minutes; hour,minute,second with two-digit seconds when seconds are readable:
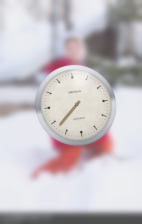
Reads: 7,38
